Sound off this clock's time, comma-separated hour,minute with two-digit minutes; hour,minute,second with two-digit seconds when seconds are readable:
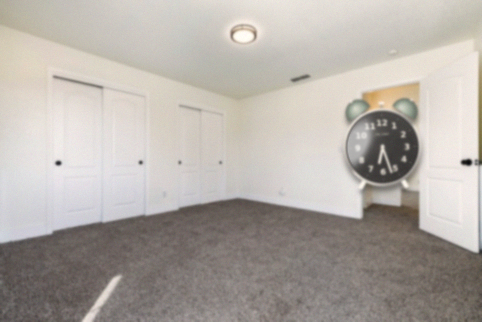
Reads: 6,27
